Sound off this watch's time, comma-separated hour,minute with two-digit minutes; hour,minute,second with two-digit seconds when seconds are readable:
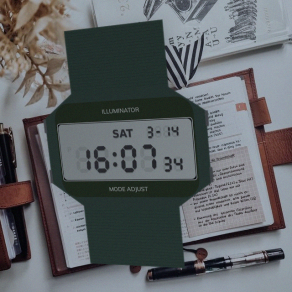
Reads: 16,07,34
